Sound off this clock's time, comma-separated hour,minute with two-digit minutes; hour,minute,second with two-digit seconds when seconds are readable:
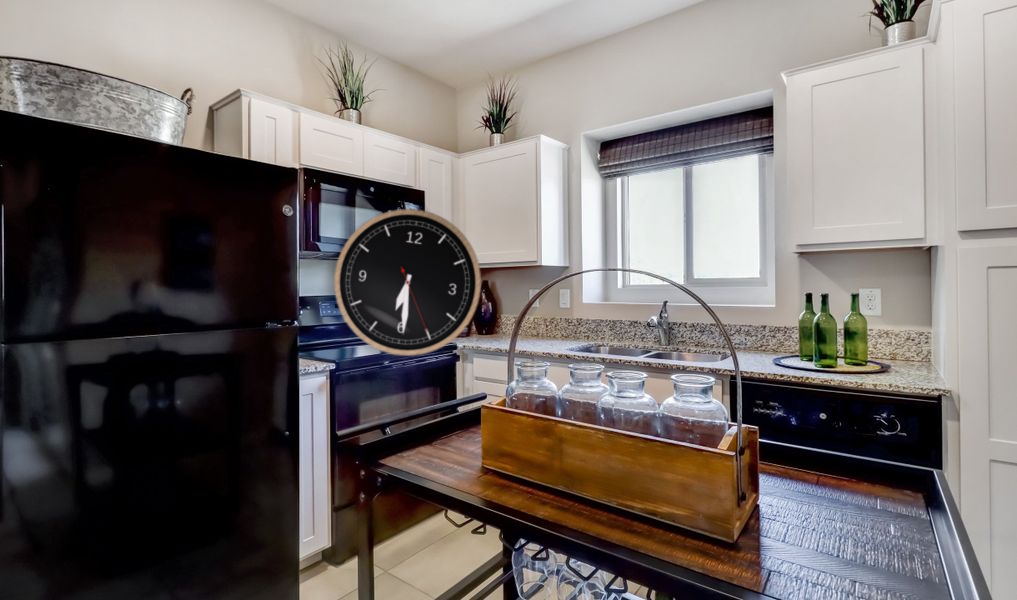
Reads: 6,29,25
